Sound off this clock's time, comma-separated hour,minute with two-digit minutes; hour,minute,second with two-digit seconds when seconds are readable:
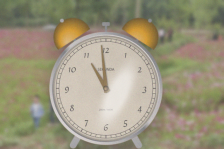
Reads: 10,59
